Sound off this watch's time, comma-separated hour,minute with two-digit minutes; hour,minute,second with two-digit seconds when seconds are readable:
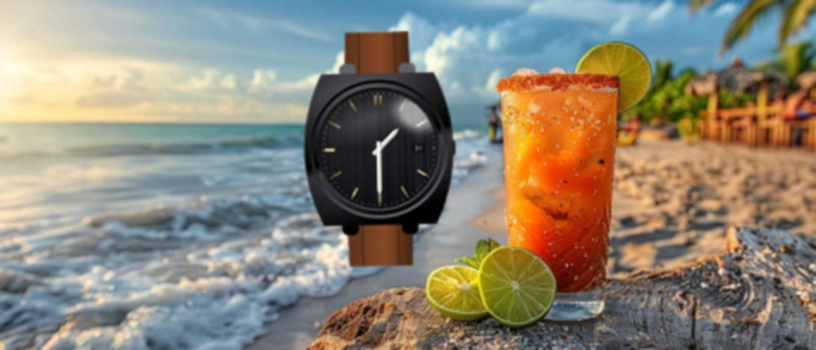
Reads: 1,30
